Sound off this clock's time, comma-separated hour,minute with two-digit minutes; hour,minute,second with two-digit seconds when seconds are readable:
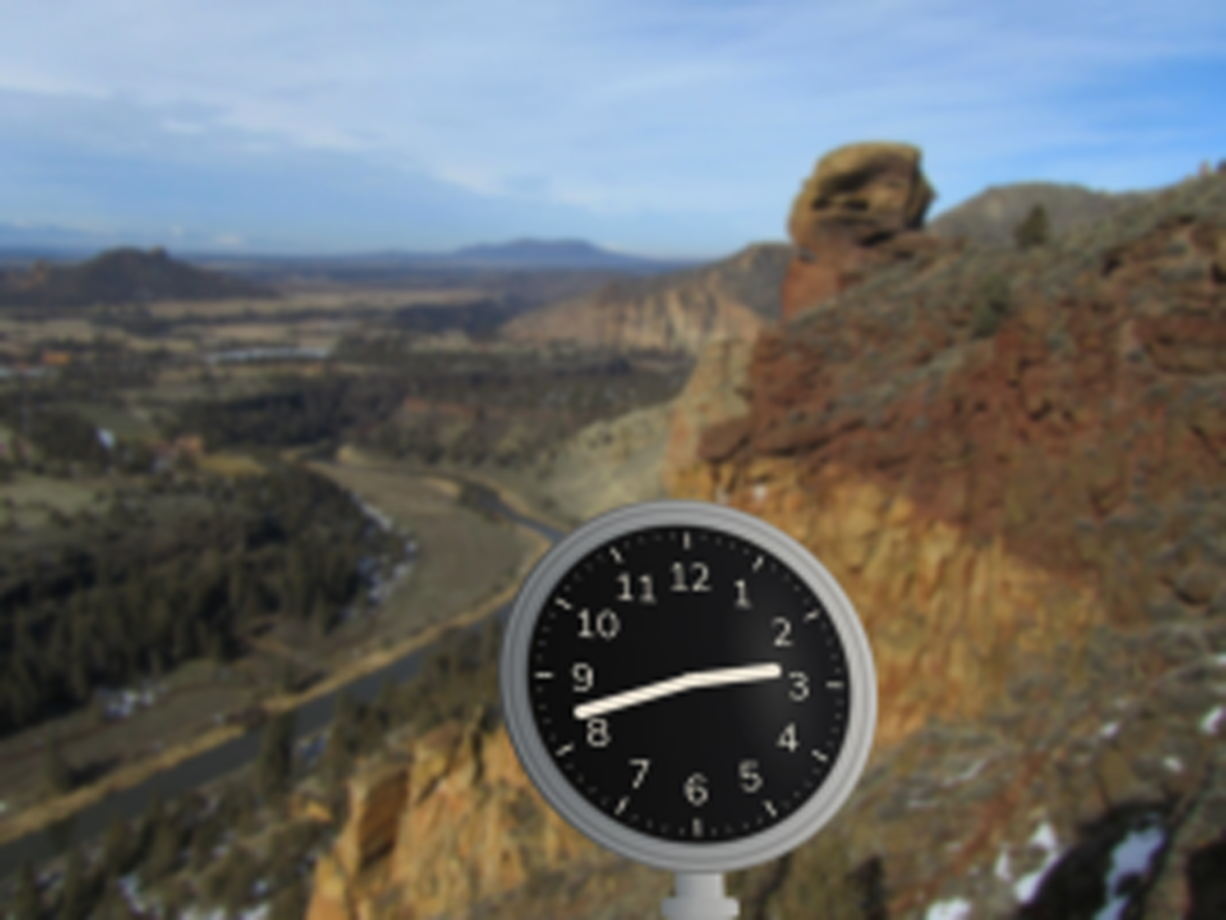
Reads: 2,42
